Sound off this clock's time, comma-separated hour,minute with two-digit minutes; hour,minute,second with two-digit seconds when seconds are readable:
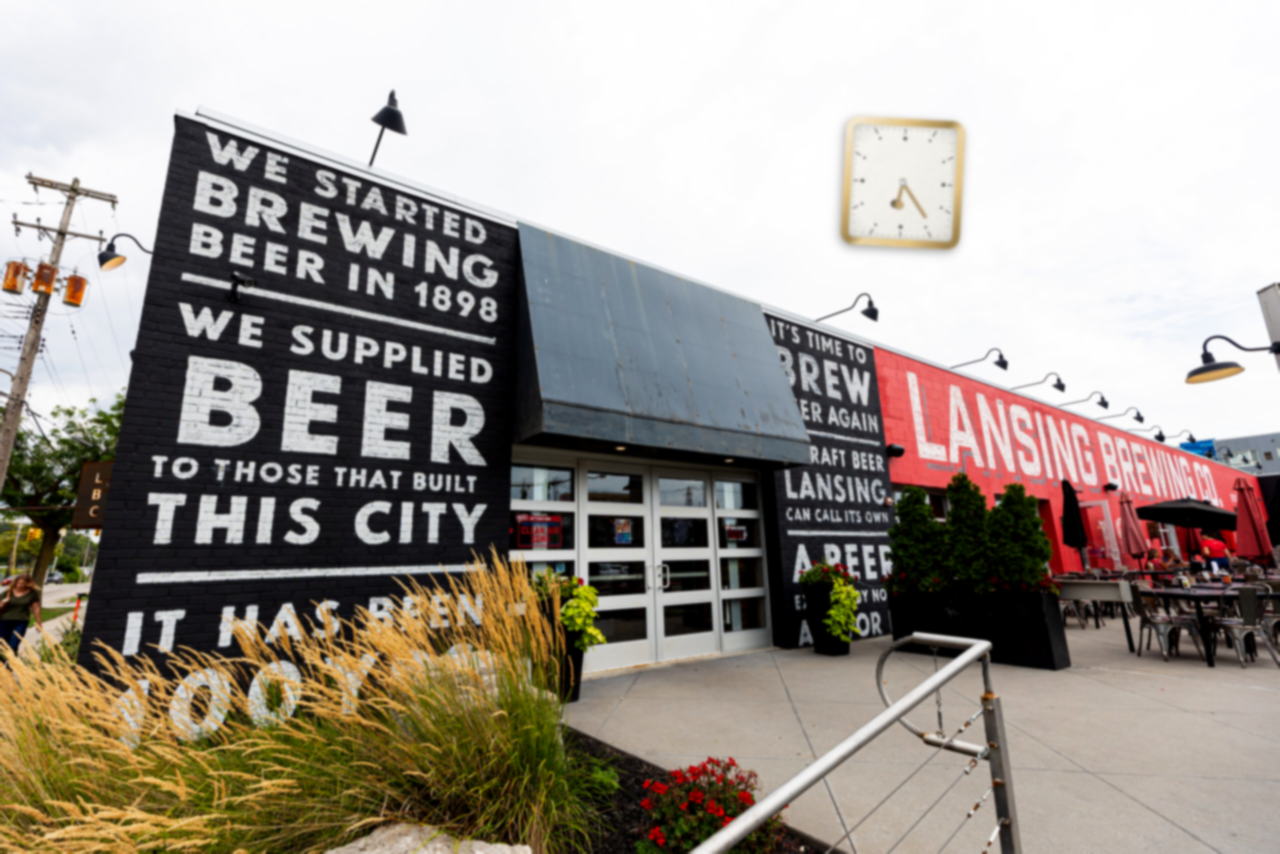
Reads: 6,24
